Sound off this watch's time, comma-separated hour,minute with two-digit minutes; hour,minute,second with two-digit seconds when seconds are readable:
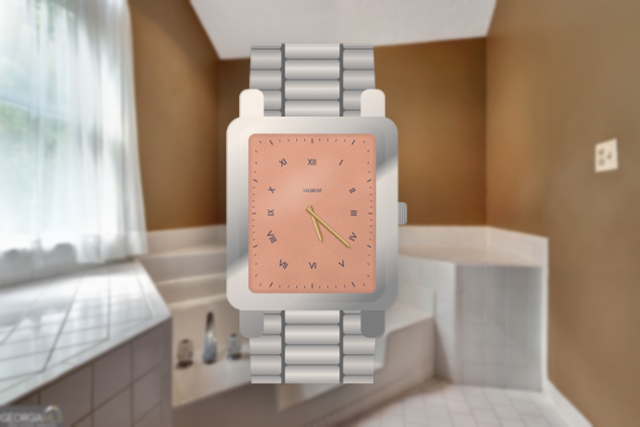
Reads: 5,22
